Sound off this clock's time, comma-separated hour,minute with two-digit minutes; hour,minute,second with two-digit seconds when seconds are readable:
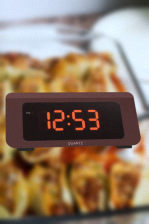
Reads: 12,53
